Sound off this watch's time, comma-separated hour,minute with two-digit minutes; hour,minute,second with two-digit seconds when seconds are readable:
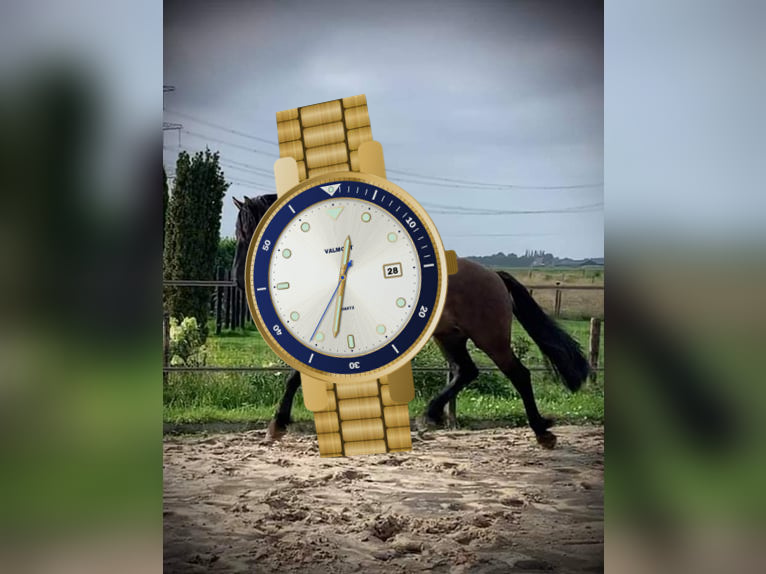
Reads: 12,32,36
